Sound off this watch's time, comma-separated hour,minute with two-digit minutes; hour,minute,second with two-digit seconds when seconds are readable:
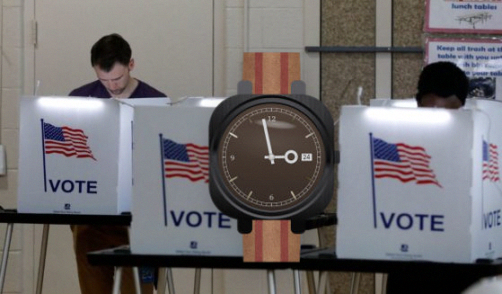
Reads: 2,58
